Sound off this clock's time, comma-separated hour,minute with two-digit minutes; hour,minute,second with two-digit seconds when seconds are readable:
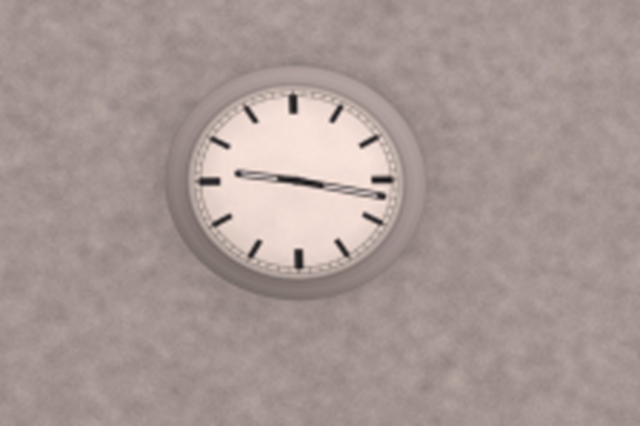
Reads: 9,17
